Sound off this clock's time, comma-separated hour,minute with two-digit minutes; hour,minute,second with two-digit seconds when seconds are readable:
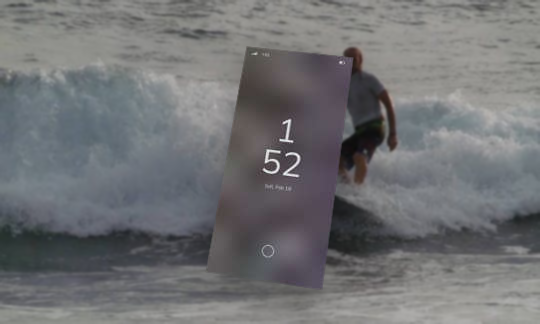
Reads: 1,52
